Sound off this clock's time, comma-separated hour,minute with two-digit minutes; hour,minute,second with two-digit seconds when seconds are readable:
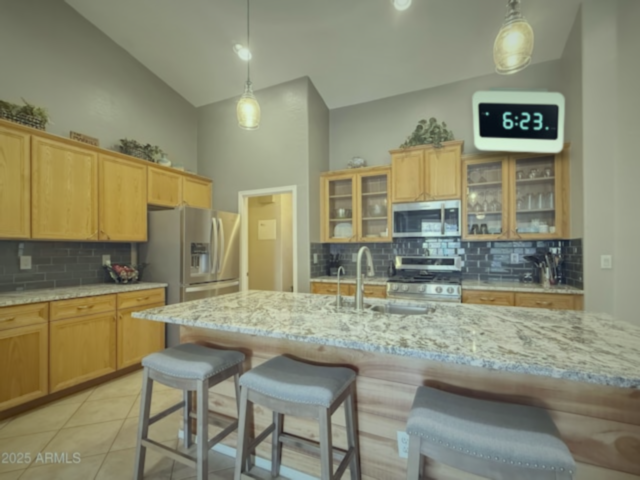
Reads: 6,23
